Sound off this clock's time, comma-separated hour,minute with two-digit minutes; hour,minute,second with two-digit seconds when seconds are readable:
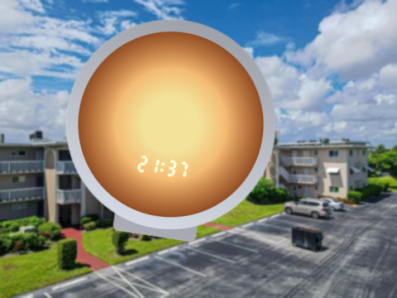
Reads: 21,37
